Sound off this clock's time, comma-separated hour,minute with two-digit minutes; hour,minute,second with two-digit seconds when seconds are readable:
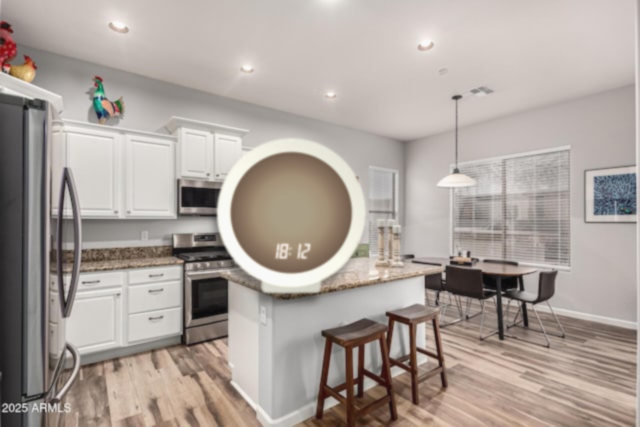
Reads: 18,12
